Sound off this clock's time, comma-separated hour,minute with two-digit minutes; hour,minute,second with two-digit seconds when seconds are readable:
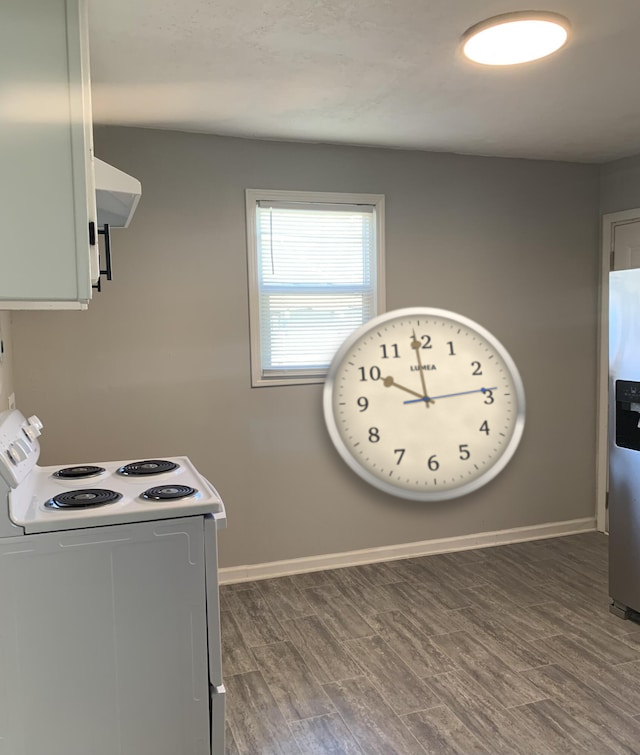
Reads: 9,59,14
